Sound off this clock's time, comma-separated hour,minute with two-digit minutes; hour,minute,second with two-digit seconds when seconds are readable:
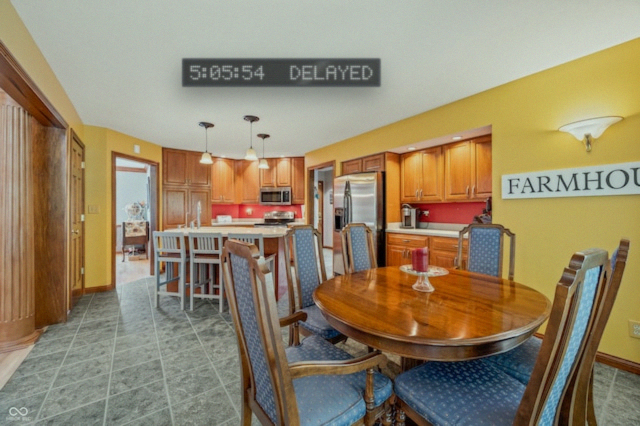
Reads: 5,05,54
